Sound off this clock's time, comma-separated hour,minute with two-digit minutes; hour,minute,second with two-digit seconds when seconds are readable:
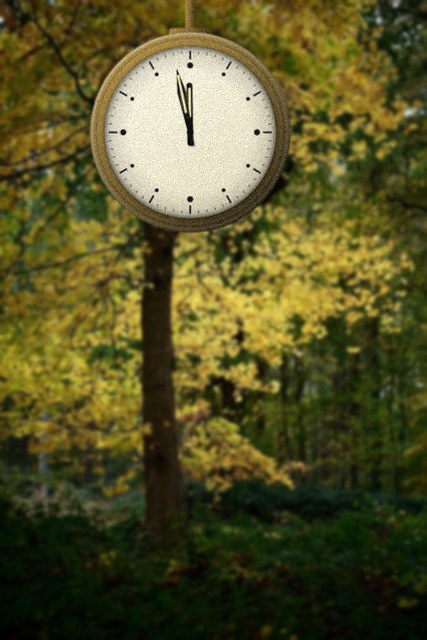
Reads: 11,58
